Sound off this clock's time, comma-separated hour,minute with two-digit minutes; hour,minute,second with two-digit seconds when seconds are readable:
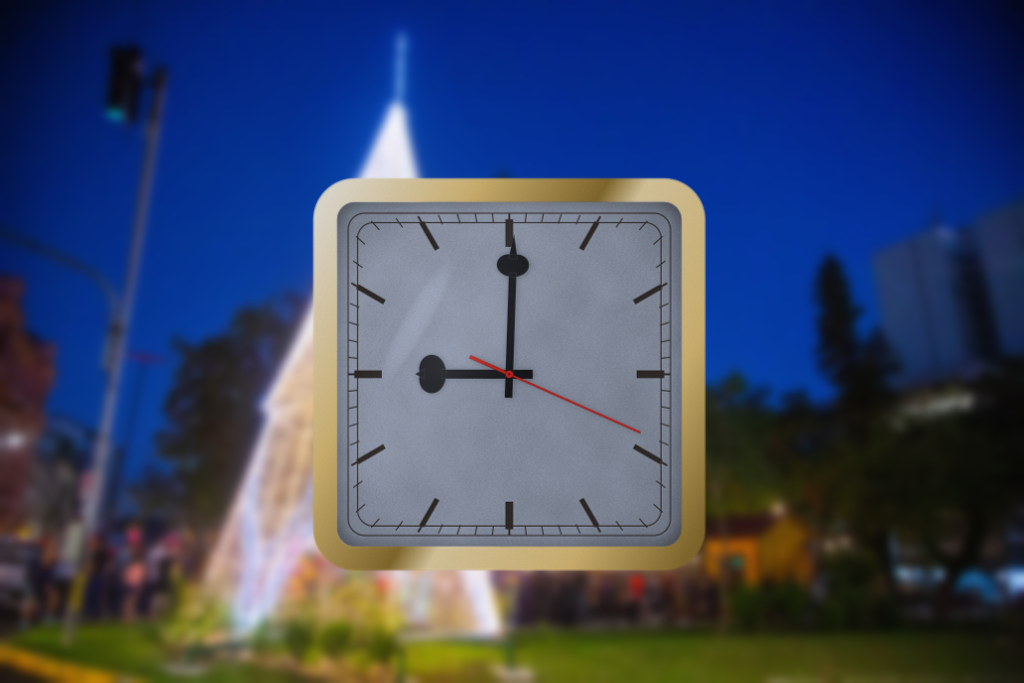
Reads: 9,00,19
